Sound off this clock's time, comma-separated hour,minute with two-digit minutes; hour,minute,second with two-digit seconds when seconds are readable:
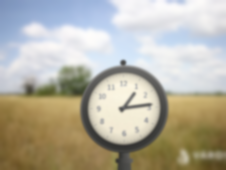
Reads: 1,14
